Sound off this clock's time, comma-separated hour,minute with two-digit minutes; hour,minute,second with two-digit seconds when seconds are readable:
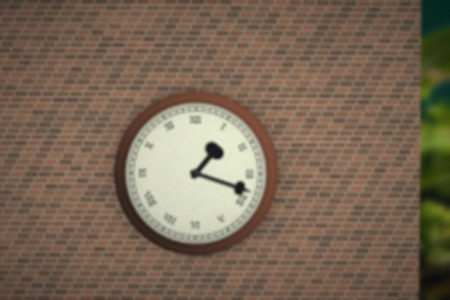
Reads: 1,18
